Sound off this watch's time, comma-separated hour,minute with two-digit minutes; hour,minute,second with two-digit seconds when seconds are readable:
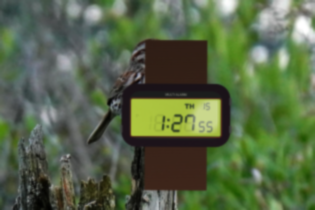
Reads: 1,27,55
